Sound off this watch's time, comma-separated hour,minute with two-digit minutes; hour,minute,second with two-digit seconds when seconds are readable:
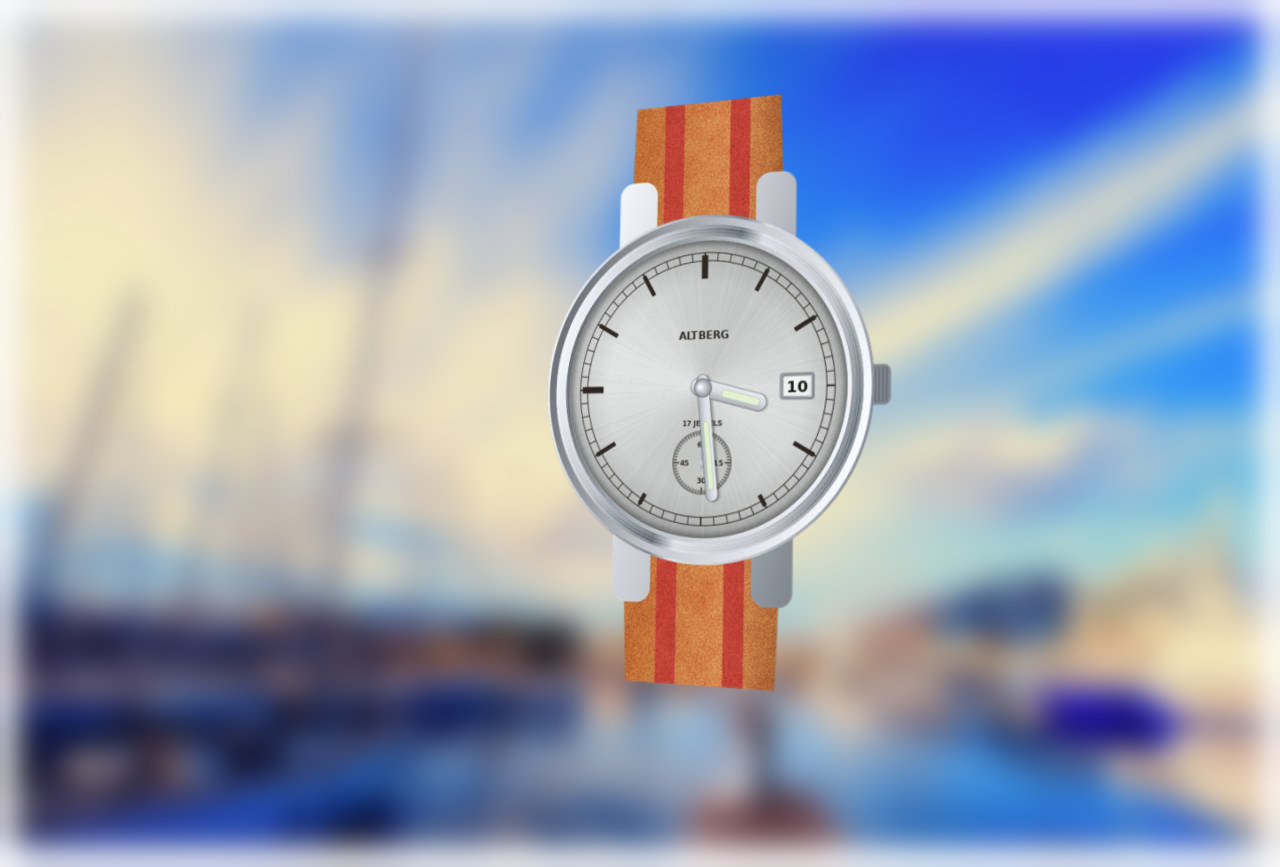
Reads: 3,29
